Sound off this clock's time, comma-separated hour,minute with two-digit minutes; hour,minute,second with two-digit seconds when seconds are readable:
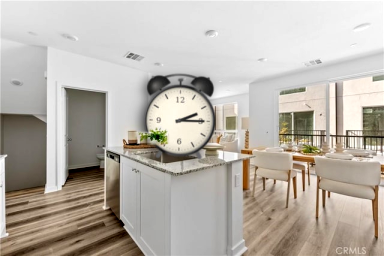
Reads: 2,15
